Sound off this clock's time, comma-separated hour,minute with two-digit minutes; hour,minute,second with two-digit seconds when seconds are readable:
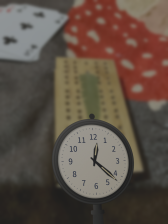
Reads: 12,22
